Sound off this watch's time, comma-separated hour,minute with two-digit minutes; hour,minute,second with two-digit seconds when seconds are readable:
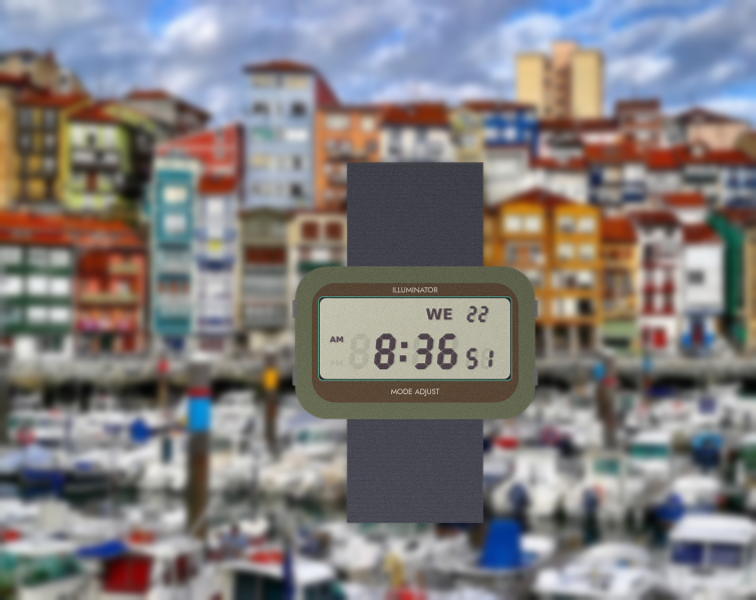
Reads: 8,36,51
